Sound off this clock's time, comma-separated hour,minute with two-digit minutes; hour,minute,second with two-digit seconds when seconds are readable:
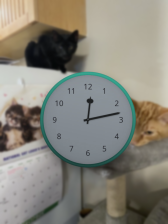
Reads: 12,13
